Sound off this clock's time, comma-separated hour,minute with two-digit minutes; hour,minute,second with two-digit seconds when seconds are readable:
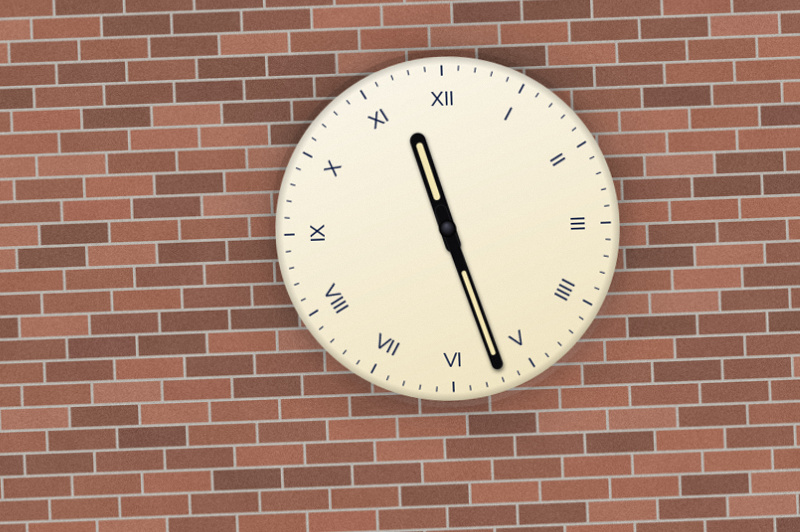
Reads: 11,27
